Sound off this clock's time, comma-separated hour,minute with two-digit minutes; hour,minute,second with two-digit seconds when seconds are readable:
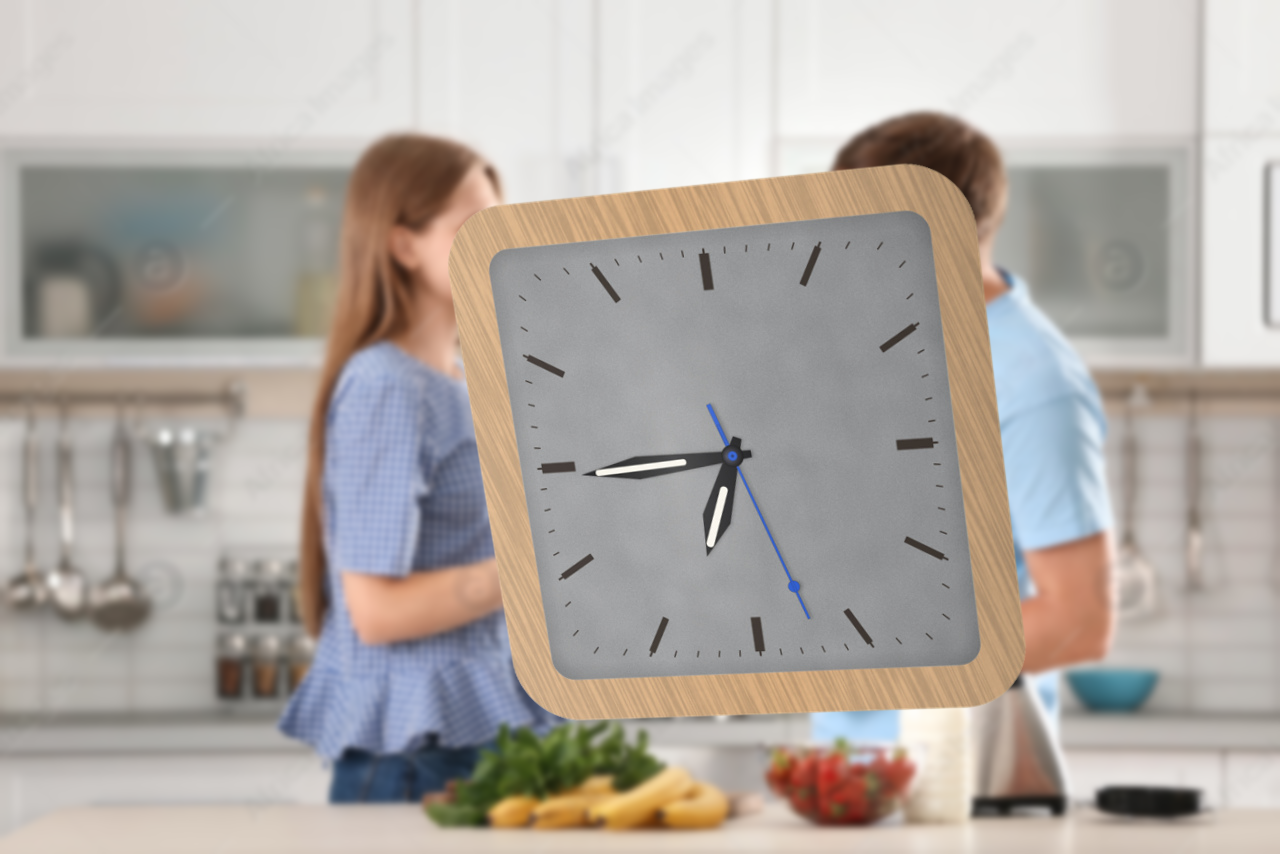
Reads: 6,44,27
